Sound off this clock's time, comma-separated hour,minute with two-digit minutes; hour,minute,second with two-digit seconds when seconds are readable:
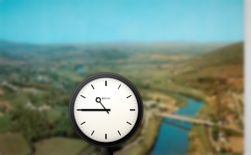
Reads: 10,45
